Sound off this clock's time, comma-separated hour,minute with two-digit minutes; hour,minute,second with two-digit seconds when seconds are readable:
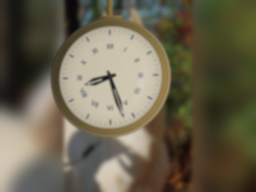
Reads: 8,27
